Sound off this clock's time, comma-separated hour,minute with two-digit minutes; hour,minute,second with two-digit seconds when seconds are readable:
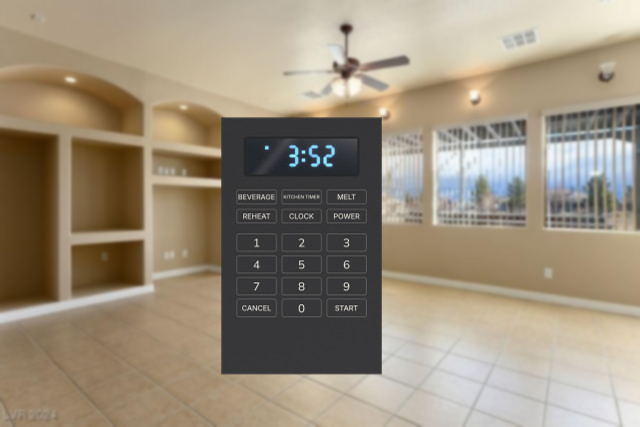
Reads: 3,52
